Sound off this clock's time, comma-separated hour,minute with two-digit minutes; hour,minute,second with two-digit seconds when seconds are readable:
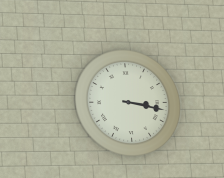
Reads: 3,17
